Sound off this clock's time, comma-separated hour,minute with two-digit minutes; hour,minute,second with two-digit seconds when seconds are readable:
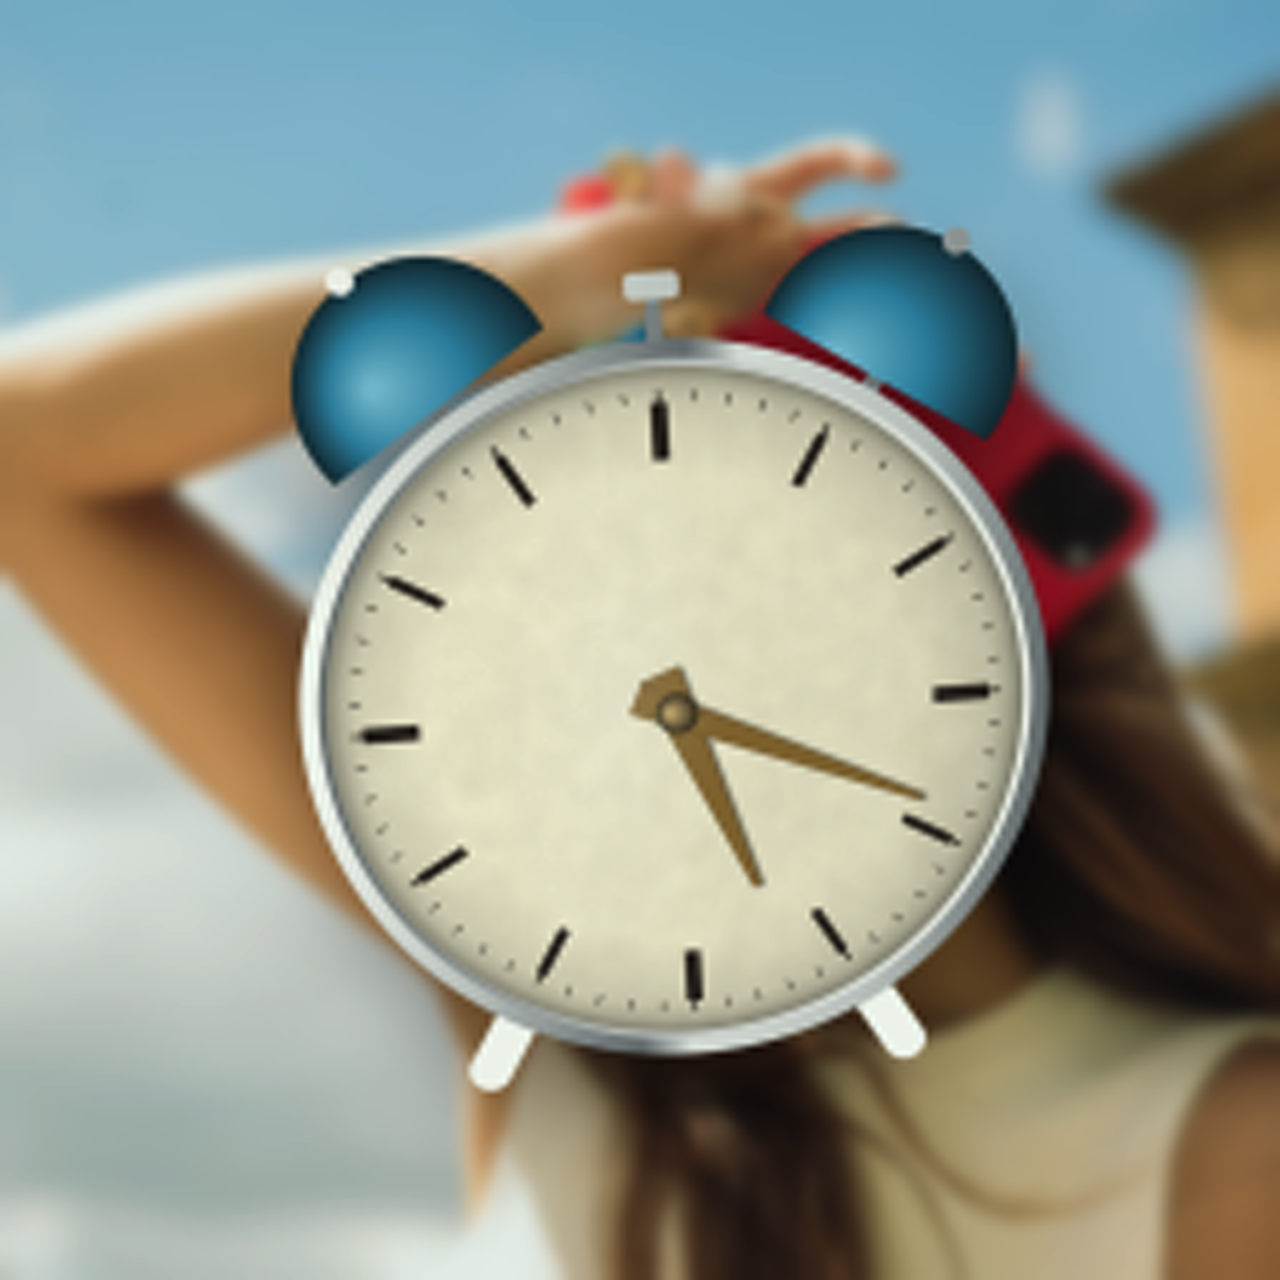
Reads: 5,19
